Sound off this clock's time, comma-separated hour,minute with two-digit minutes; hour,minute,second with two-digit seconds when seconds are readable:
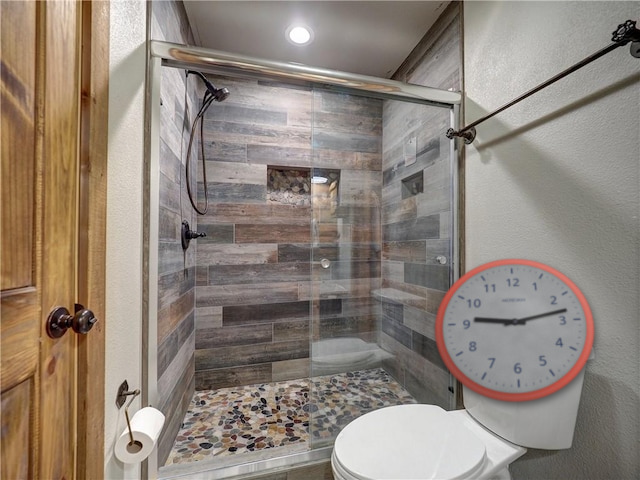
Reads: 9,13
